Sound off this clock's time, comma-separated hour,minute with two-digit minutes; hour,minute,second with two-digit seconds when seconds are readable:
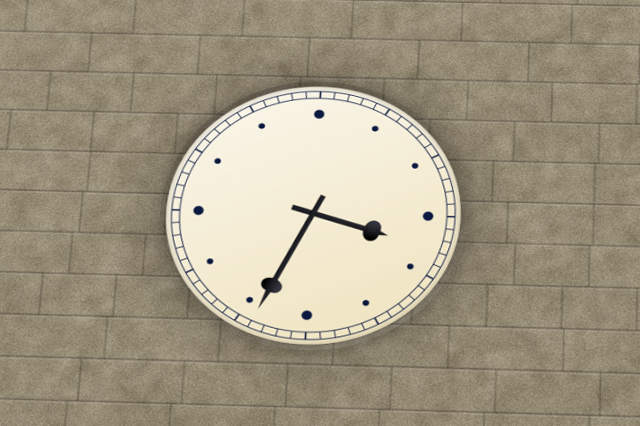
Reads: 3,34
